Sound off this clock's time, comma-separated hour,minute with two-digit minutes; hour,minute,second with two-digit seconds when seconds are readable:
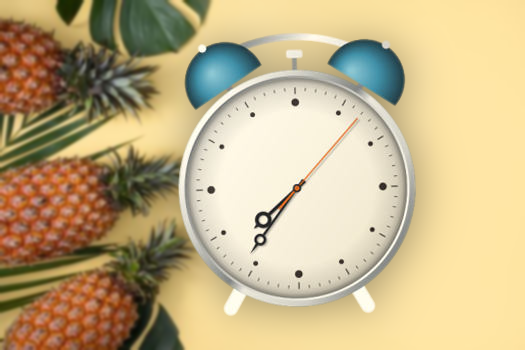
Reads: 7,36,07
